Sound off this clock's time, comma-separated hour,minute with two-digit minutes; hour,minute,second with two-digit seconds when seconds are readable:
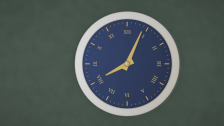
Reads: 8,04
